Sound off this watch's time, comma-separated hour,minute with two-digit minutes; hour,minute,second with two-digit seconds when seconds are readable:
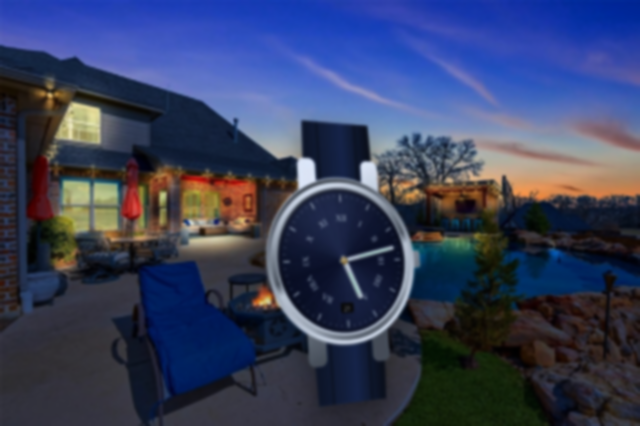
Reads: 5,13
